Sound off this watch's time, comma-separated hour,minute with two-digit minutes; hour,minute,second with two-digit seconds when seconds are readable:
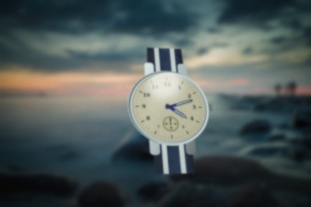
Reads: 4,12
